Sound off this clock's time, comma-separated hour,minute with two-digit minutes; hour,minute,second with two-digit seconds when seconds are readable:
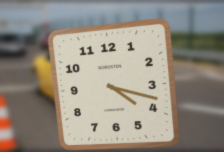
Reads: 4,18
